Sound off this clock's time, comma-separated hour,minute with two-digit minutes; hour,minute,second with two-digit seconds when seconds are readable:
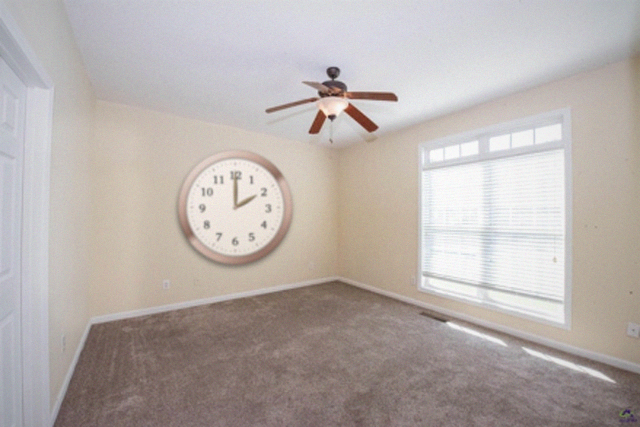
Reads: 2,00
